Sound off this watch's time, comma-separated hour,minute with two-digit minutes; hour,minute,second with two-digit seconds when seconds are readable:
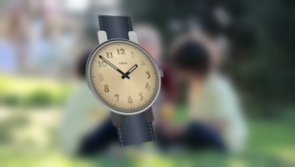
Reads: 1,52
